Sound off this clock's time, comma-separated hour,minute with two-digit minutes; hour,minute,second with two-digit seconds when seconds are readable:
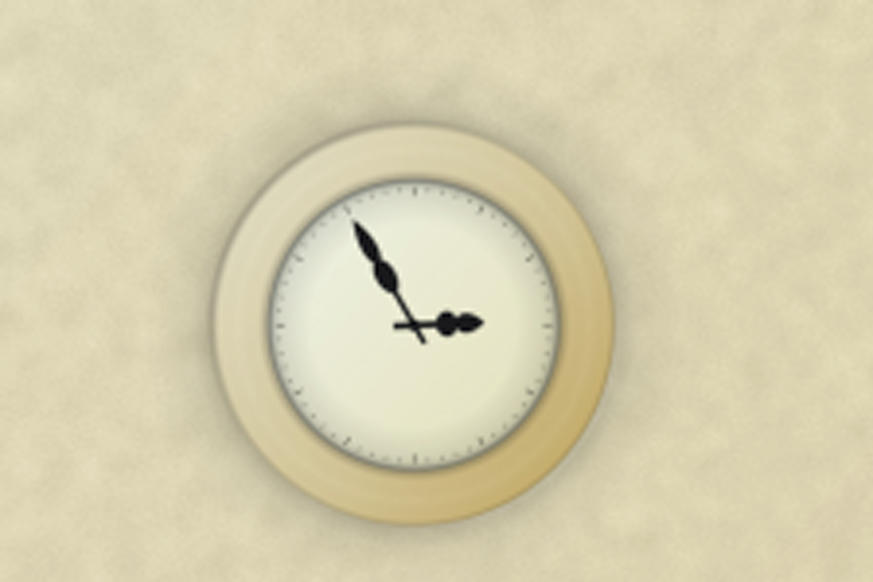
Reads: 2,55
